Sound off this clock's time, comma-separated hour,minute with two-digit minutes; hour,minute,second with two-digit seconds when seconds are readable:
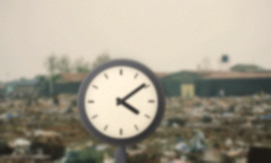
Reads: 4,09
